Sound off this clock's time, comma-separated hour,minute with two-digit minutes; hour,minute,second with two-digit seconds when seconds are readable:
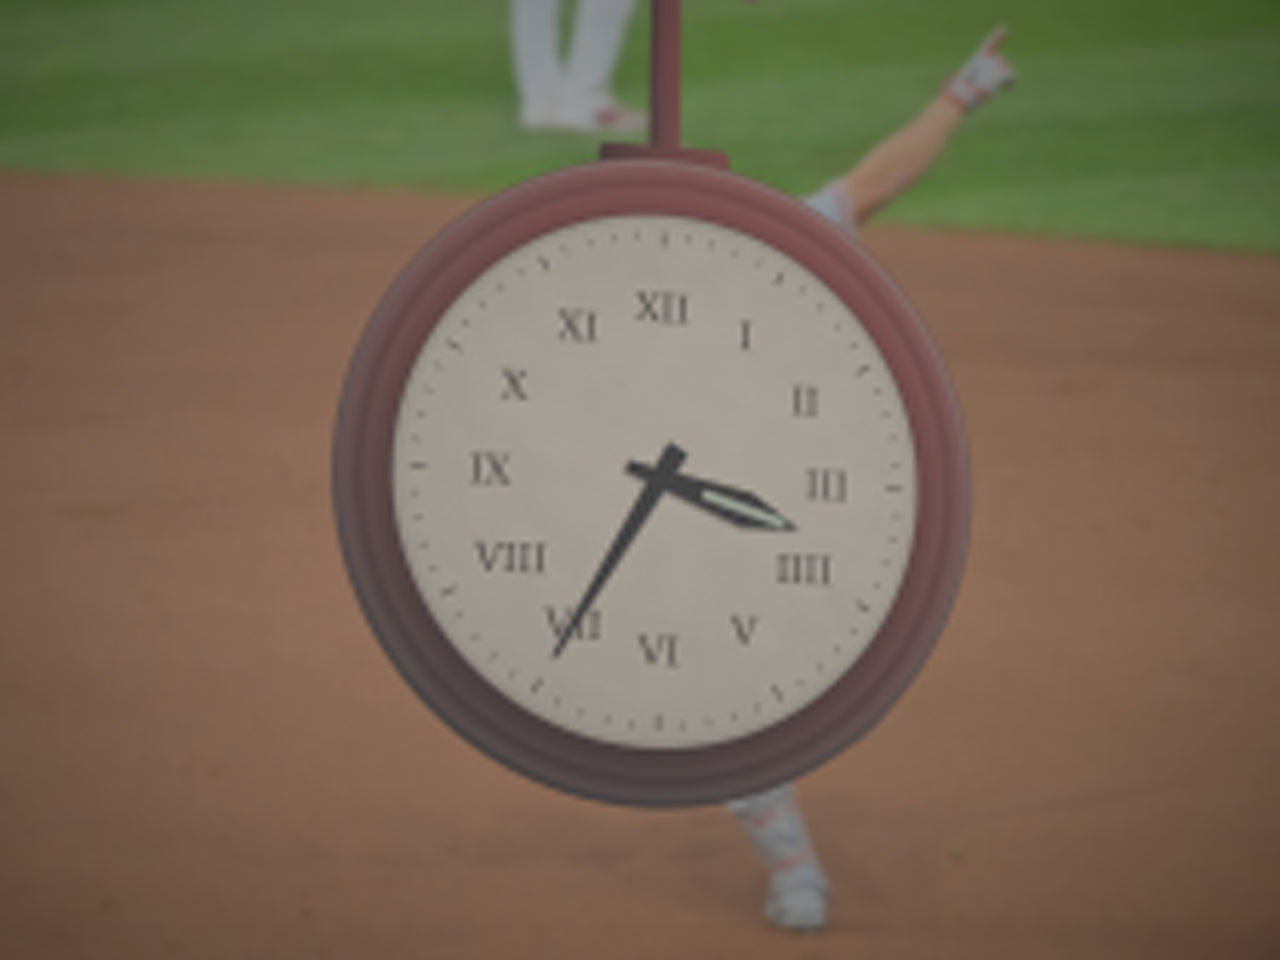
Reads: 3,35
